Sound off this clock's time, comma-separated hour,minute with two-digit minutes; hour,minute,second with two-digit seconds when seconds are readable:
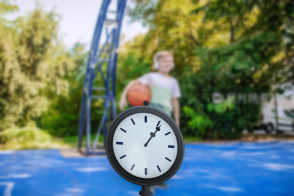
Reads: 1,06
